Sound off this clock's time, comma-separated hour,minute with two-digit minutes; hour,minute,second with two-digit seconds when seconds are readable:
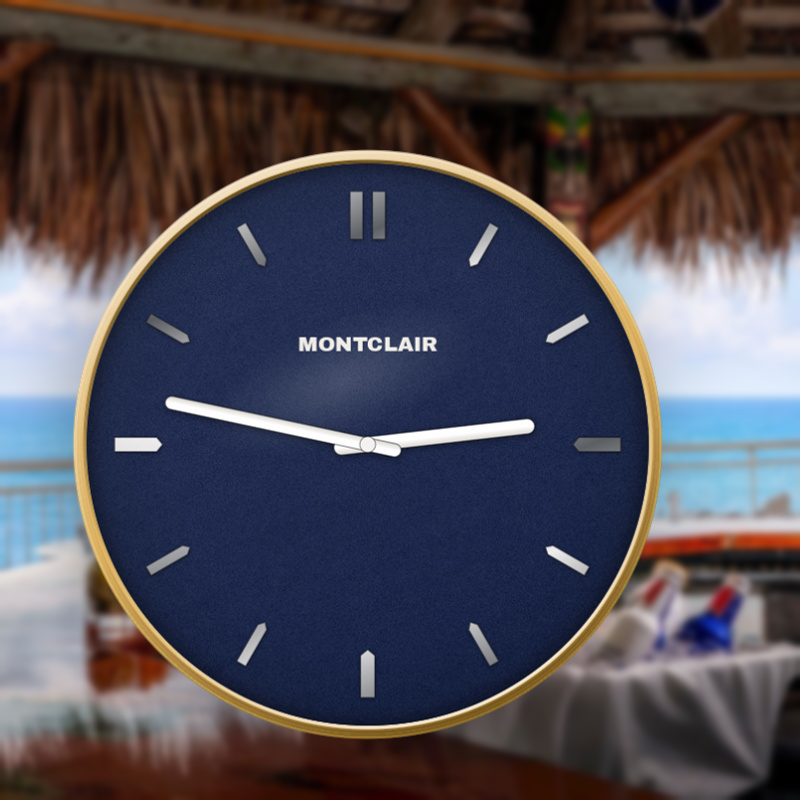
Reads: 2,47
